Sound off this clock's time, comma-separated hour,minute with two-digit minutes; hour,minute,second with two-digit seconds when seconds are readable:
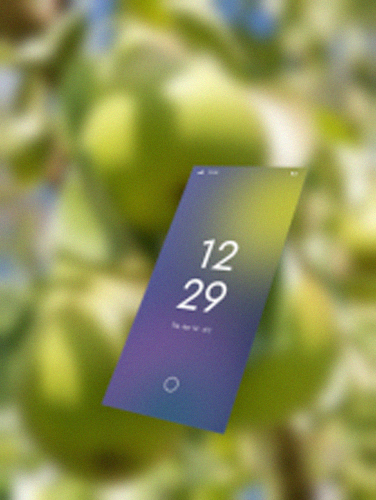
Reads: 12,29
